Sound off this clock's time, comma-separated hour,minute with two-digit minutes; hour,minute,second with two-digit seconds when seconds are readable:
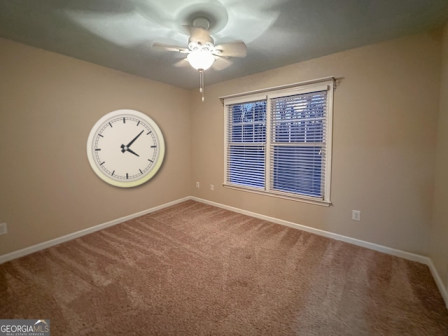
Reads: 4,08
